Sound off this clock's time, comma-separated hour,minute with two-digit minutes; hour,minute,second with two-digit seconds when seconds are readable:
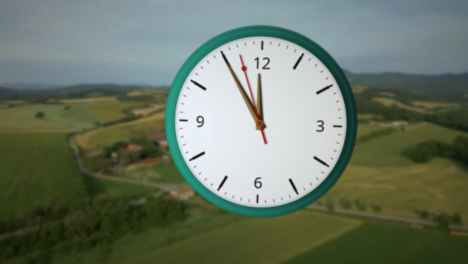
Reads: 11,54,57
